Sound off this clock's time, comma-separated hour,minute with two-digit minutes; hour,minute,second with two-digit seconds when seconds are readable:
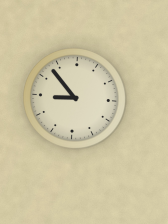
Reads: 8,53
